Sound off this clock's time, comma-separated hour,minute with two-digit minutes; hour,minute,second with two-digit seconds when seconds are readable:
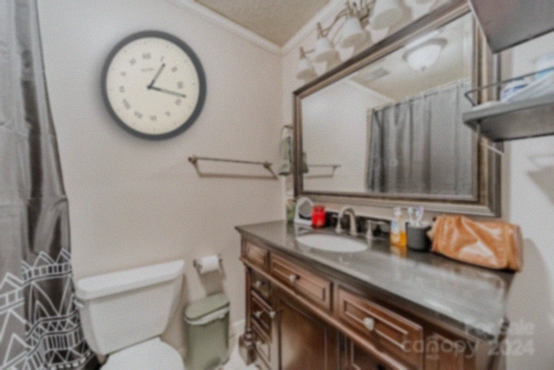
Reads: 1,18
